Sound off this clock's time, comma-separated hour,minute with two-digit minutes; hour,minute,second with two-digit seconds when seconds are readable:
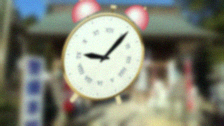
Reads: 9,06
